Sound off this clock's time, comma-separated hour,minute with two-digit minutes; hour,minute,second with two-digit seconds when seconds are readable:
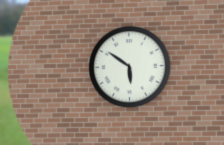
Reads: 5,51
